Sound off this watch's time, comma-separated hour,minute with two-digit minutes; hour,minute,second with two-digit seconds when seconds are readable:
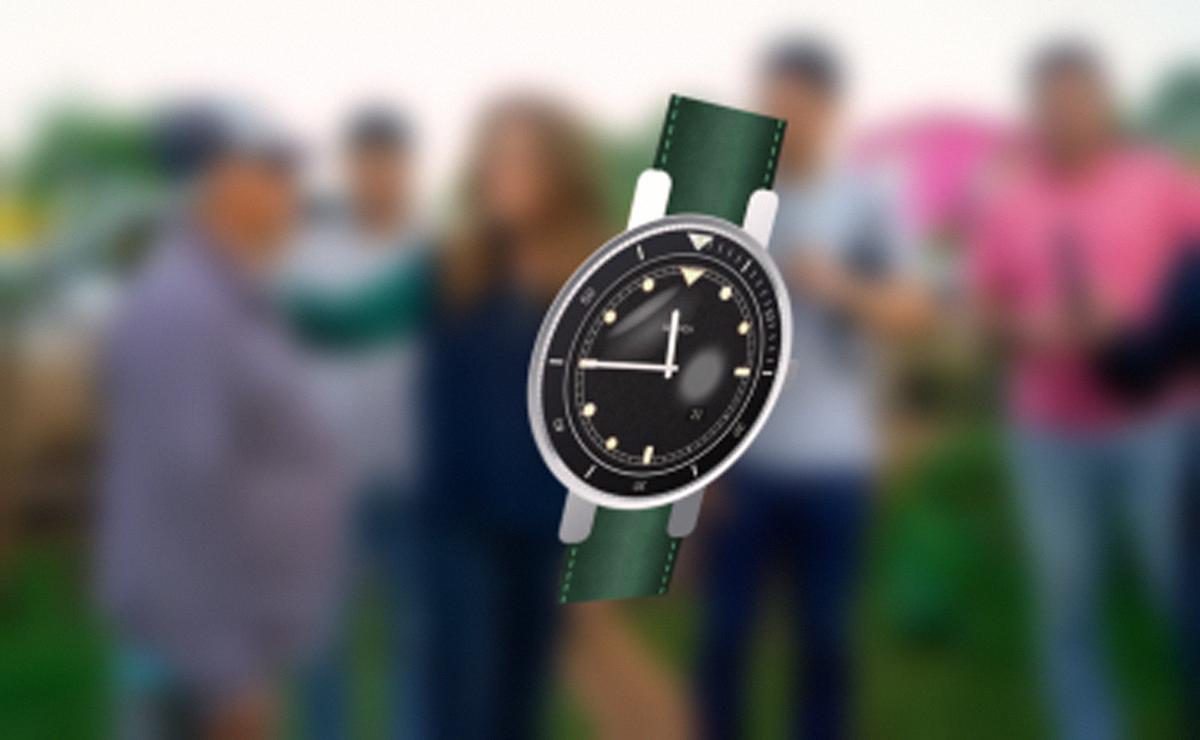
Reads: 11,45
